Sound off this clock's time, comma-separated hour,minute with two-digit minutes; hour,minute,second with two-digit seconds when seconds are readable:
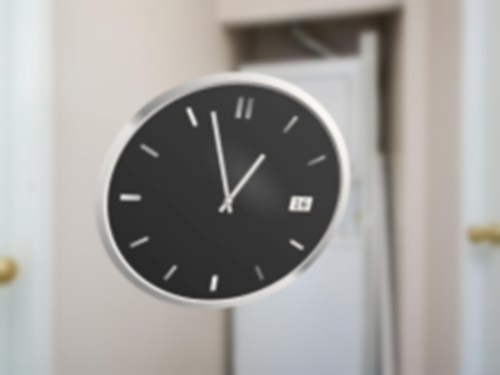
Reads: 12,57
